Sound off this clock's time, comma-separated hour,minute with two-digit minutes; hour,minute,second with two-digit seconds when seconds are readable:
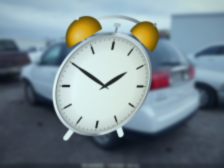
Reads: 1,50
